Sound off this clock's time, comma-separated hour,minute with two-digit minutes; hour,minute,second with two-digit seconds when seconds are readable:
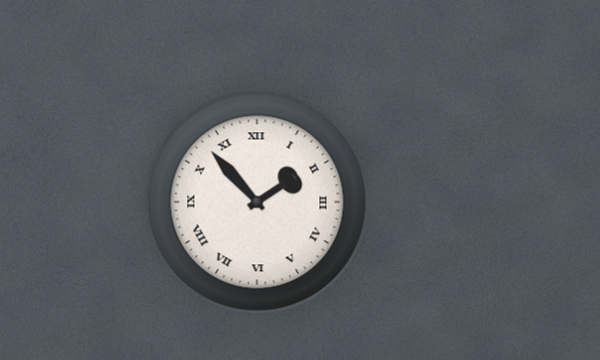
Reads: 1,53
